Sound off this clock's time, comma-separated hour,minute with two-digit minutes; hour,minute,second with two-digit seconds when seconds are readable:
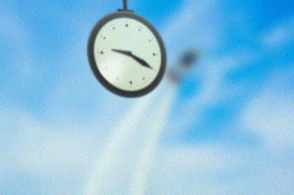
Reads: 9,20
